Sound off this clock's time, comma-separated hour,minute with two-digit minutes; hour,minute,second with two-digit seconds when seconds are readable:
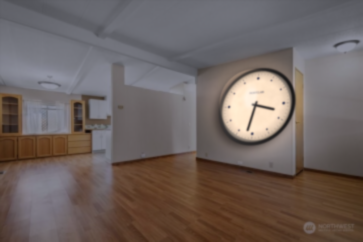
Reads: 3,32
